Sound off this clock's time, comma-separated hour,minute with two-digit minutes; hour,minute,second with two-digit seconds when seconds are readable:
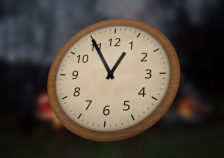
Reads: 12,55
